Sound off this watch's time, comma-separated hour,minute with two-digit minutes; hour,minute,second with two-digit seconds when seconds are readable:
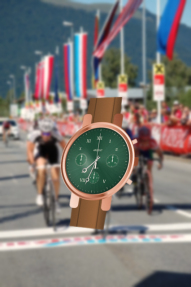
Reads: 7,33
